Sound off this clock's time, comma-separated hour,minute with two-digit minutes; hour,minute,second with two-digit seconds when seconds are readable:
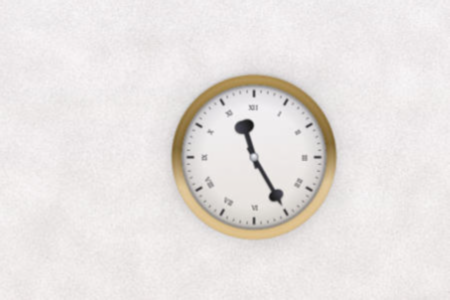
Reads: 11,25
